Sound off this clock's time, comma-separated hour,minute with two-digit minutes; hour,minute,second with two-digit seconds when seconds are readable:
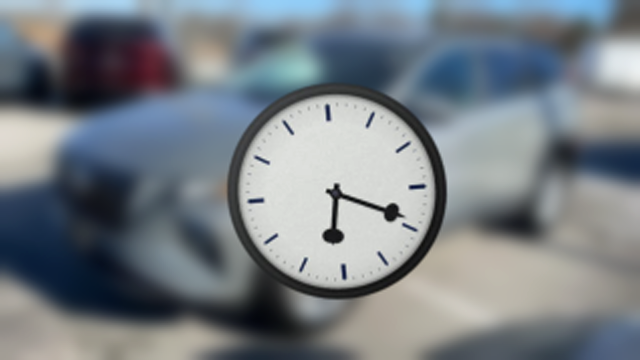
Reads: 6,19
